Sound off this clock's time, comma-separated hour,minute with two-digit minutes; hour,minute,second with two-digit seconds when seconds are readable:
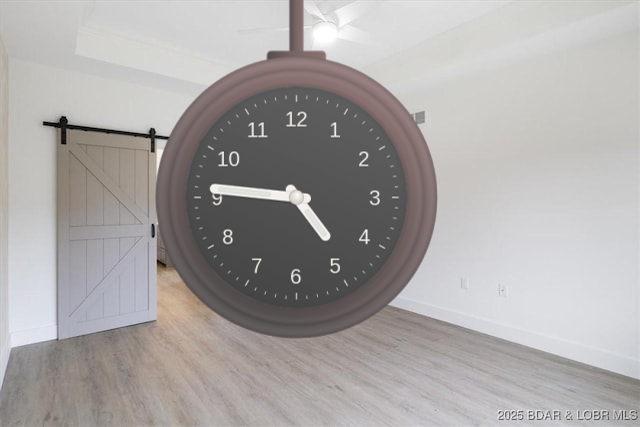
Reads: 4,46
